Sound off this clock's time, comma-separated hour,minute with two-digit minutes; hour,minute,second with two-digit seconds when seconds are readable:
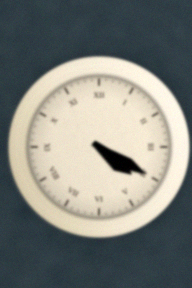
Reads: 4,20
